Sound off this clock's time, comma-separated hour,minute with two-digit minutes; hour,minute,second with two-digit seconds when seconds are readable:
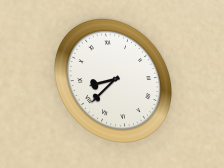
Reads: 8,39
